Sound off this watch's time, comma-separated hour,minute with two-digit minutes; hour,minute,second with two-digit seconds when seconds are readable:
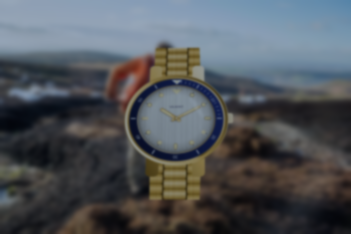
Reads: 10,10
